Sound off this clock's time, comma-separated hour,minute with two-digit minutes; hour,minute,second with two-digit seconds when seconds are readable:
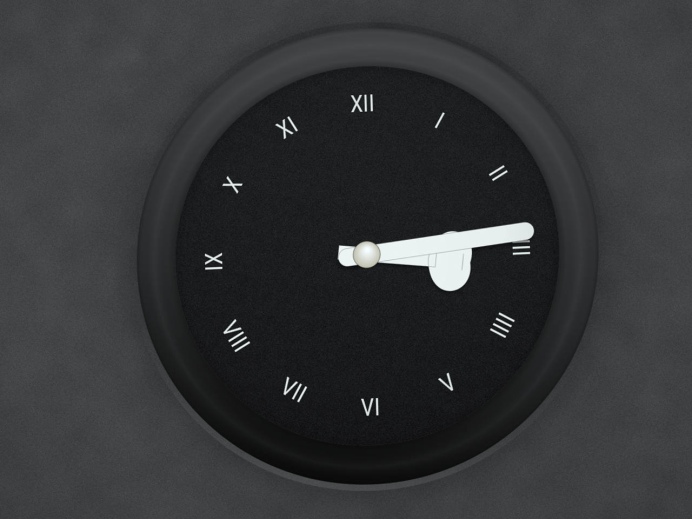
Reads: 3,14
